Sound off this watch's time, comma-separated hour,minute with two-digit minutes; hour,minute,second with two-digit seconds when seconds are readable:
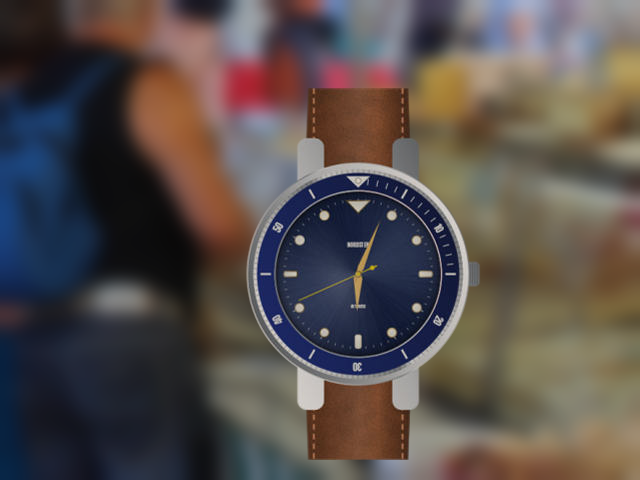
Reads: 6,03,41
